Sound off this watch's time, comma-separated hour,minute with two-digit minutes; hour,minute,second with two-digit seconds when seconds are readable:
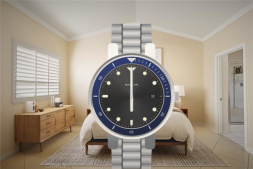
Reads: 6,00
